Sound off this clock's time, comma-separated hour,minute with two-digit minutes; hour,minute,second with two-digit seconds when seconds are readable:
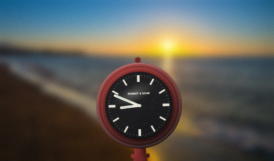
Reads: 8,49
